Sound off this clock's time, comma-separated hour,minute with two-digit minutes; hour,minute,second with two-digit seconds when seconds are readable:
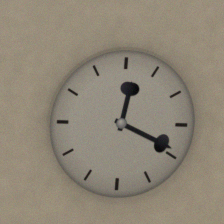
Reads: 12,19
